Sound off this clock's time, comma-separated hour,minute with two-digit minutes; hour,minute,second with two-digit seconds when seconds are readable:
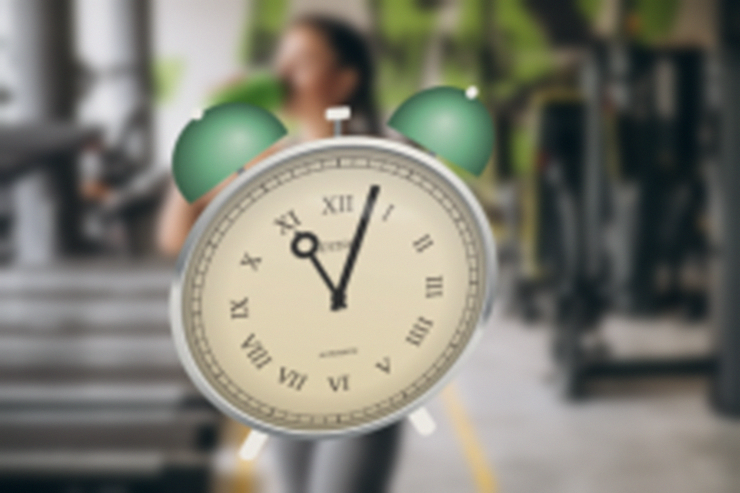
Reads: 11,03
